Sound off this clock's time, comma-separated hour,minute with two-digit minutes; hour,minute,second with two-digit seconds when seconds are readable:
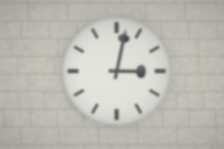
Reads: 3,02
